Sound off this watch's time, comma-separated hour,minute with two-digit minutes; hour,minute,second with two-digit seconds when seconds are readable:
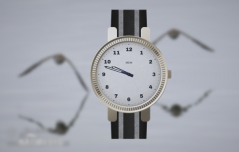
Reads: 9,48
